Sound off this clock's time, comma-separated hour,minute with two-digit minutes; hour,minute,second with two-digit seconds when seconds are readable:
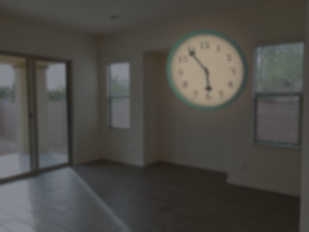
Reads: 5,54
